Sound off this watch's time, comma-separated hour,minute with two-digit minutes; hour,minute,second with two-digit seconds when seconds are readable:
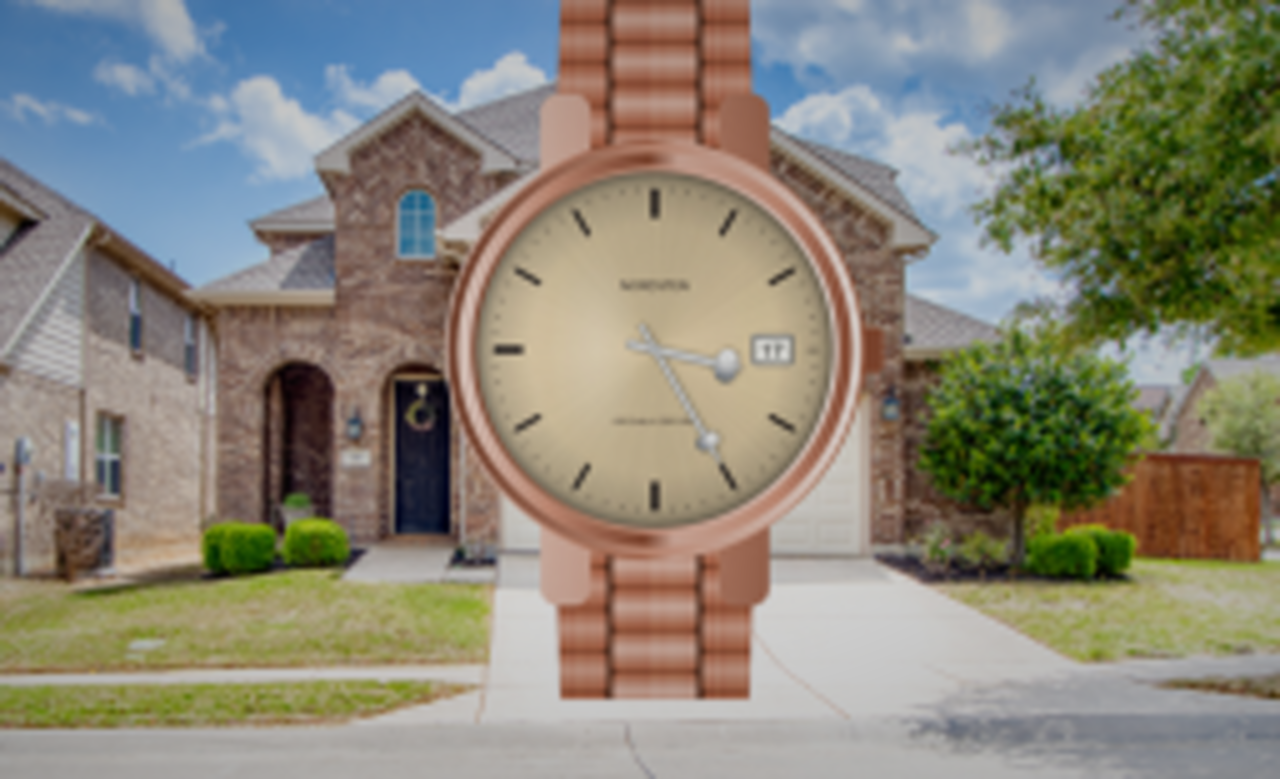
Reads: 3,25
